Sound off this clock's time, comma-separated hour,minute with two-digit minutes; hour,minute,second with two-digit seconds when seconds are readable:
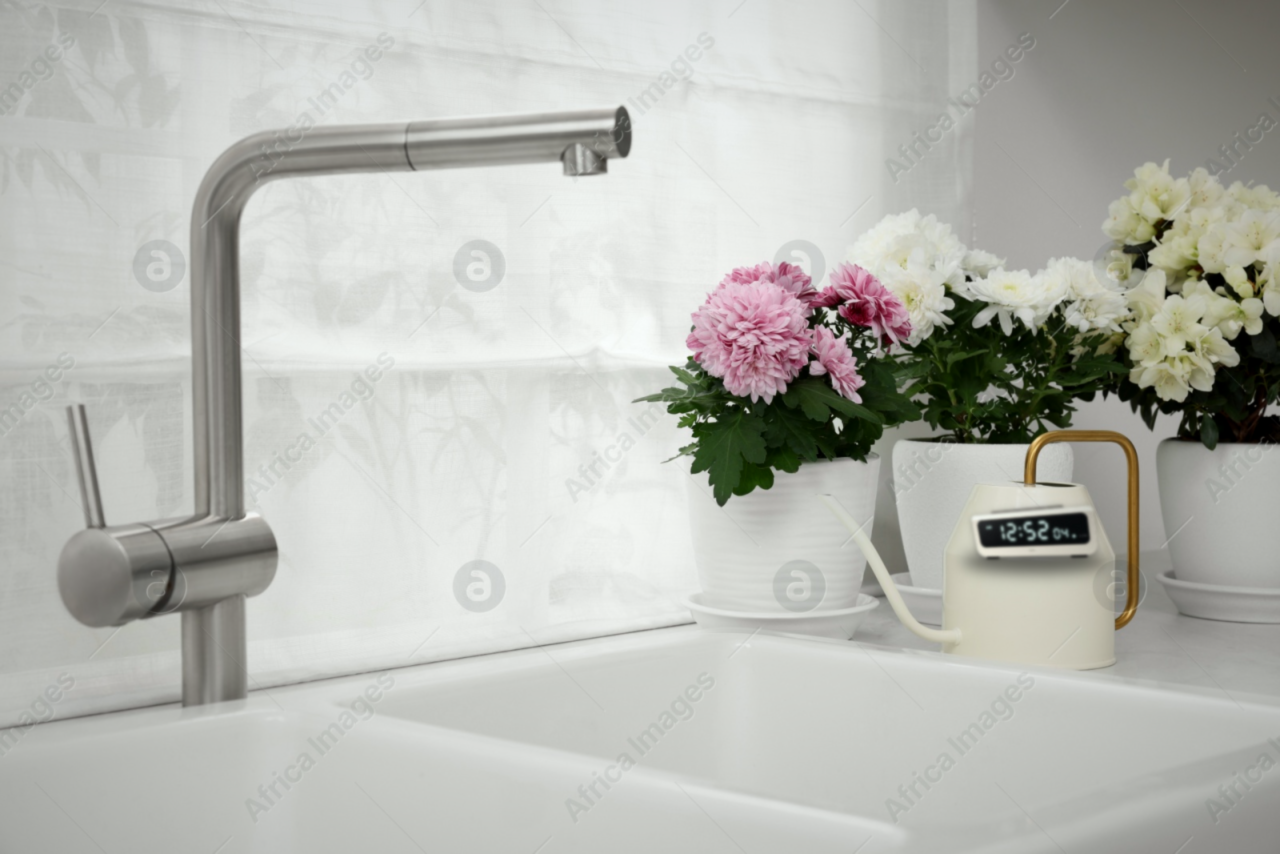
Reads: 12,52
